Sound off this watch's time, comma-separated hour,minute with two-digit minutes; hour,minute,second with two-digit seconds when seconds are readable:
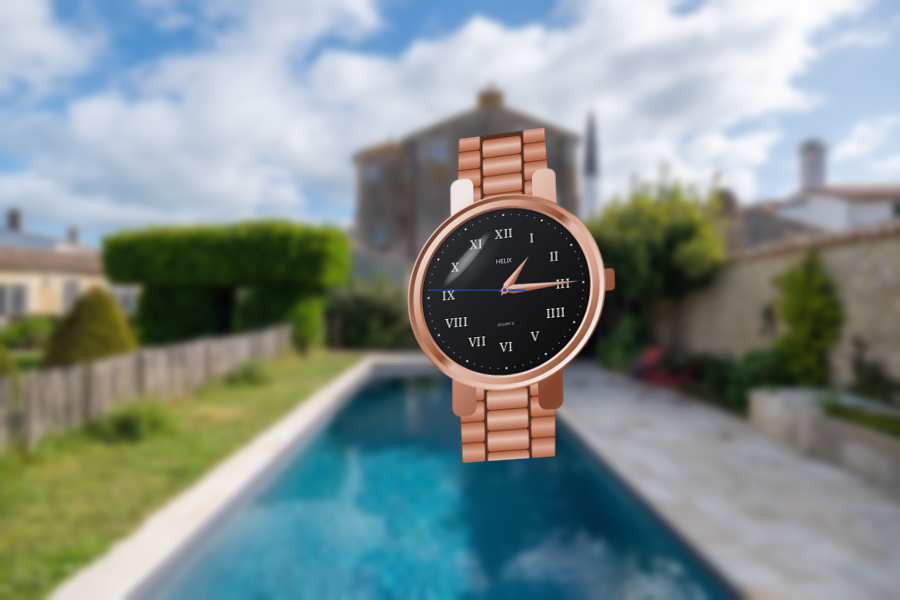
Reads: 1,14,46
